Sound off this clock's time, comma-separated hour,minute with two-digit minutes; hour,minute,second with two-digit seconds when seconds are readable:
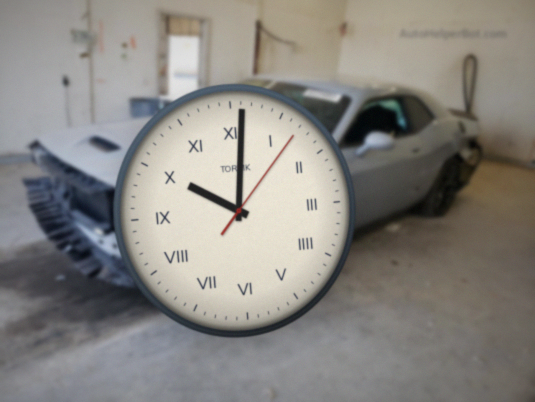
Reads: 10,01,07
